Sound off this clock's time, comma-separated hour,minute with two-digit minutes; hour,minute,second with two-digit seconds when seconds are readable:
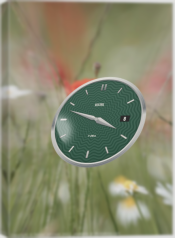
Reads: 3,48
